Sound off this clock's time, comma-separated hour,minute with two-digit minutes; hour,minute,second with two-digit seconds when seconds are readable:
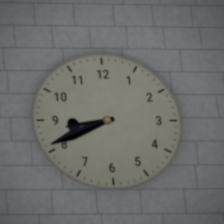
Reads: 8,41
